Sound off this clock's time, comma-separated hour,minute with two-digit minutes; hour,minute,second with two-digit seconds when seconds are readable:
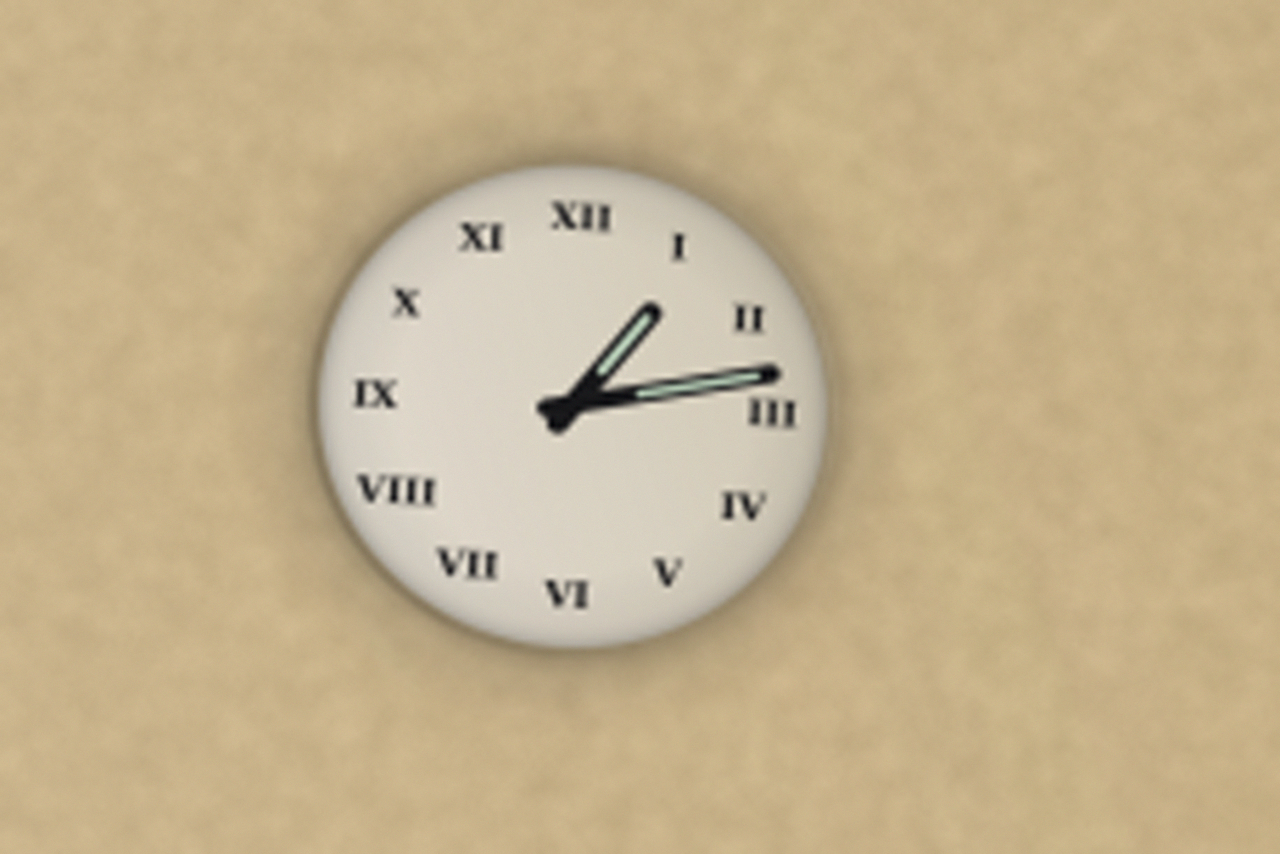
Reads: 1,13
